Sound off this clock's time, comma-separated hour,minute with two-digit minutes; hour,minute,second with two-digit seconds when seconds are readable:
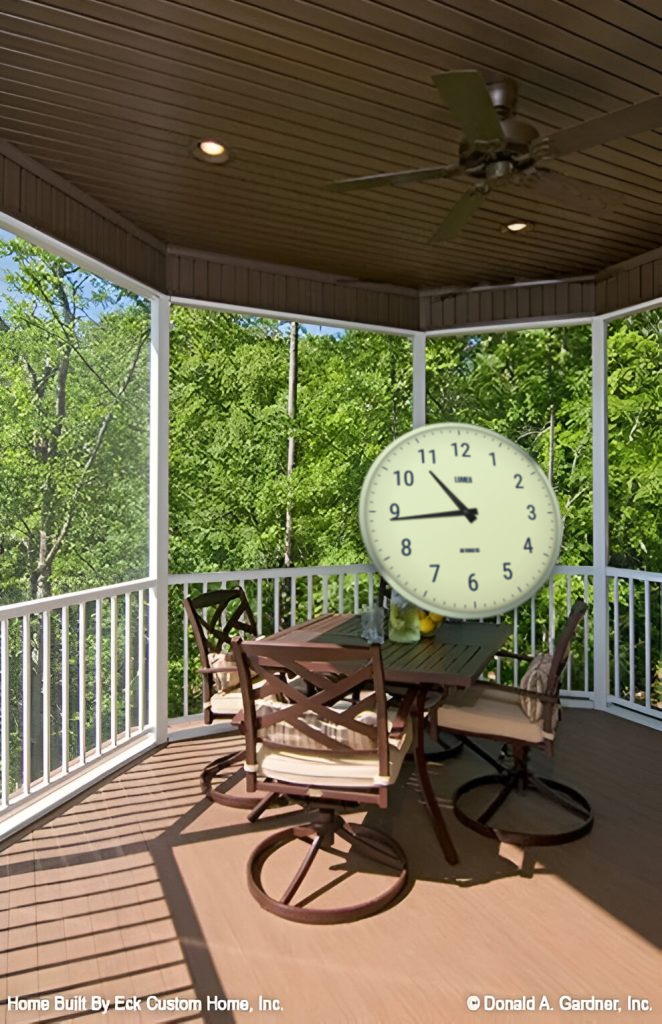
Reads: 10,44
